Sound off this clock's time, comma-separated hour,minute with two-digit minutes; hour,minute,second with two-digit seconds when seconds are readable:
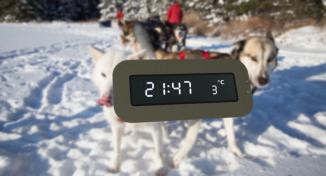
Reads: 21,47
